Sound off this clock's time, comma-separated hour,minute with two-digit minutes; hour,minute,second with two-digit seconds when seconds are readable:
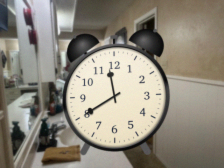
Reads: 11,40
